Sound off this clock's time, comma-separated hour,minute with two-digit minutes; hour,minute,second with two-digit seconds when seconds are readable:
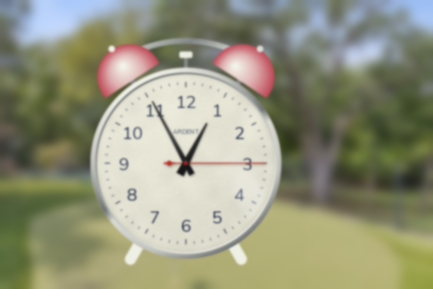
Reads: 12,55,15
